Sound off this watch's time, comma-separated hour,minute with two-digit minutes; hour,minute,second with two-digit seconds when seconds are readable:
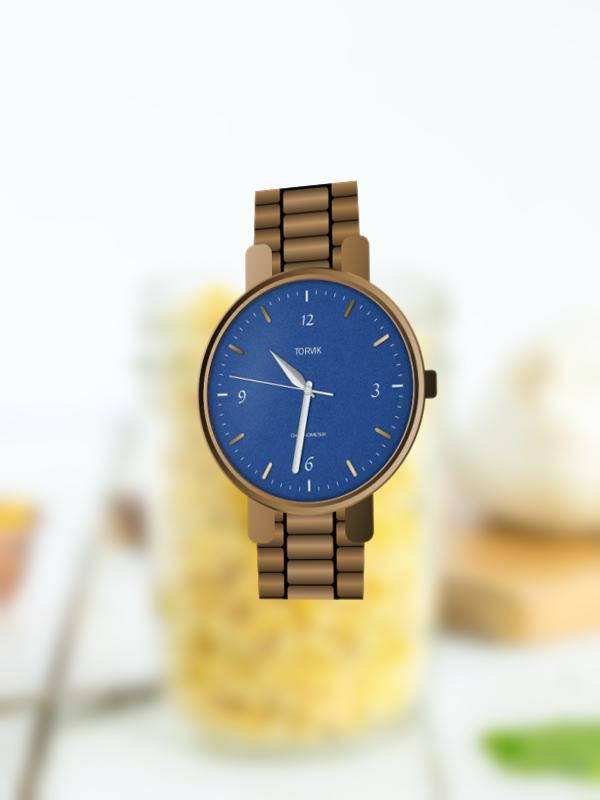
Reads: 10,31,47
